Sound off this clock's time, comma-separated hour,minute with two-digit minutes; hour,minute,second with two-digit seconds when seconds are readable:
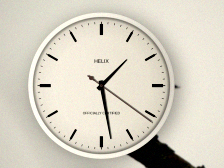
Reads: 1,28,21
